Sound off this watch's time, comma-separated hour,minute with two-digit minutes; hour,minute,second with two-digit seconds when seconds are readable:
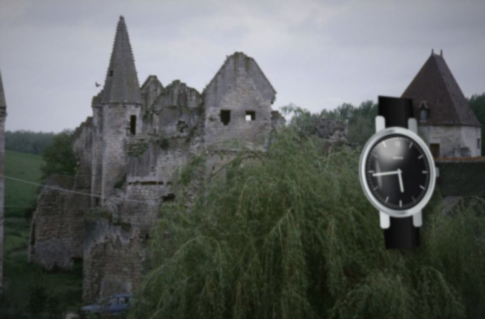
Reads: 5,44
